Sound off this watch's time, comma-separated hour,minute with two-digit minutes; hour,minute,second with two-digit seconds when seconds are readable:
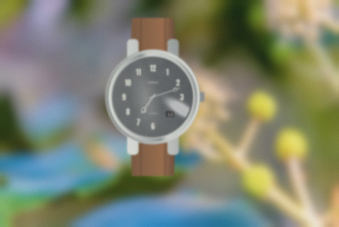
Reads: 7,12
